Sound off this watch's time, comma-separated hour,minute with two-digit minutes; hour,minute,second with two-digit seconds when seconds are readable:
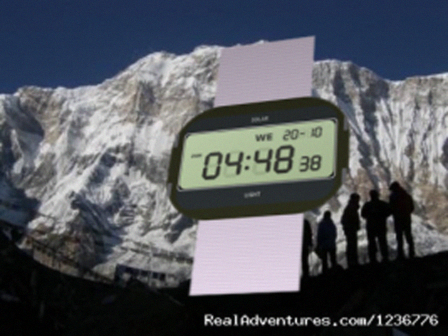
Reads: 4,48,38
